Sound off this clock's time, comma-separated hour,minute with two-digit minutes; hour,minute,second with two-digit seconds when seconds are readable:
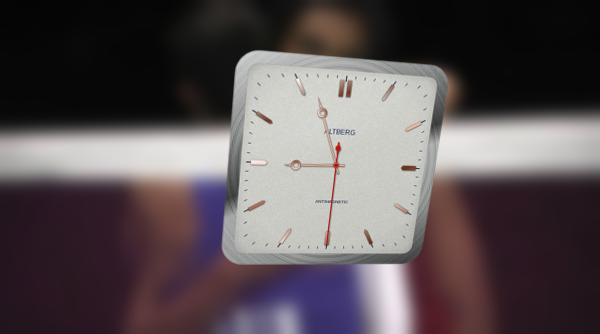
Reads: 8,56,30
